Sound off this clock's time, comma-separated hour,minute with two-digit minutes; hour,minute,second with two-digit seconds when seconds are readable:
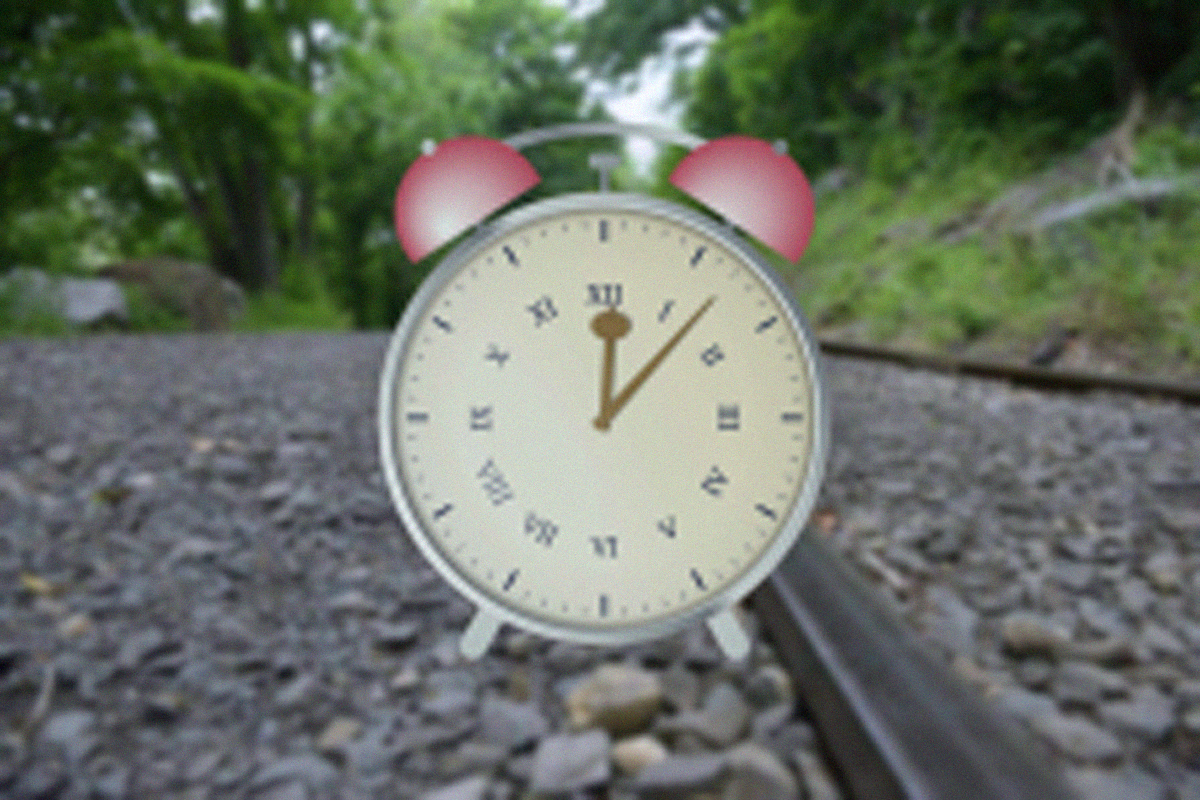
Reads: 12,07
